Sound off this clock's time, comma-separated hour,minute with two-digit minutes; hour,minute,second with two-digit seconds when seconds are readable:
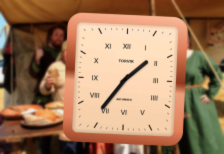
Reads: 1,36
